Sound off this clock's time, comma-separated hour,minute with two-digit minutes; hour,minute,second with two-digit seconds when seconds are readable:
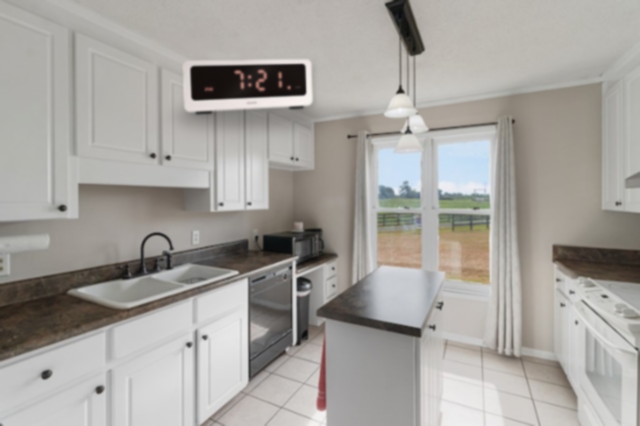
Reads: 7,21
